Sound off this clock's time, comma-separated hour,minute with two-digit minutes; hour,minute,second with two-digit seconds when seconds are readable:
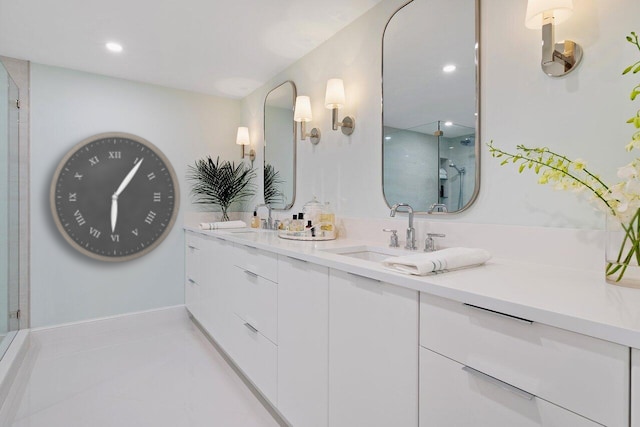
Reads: 6,06
